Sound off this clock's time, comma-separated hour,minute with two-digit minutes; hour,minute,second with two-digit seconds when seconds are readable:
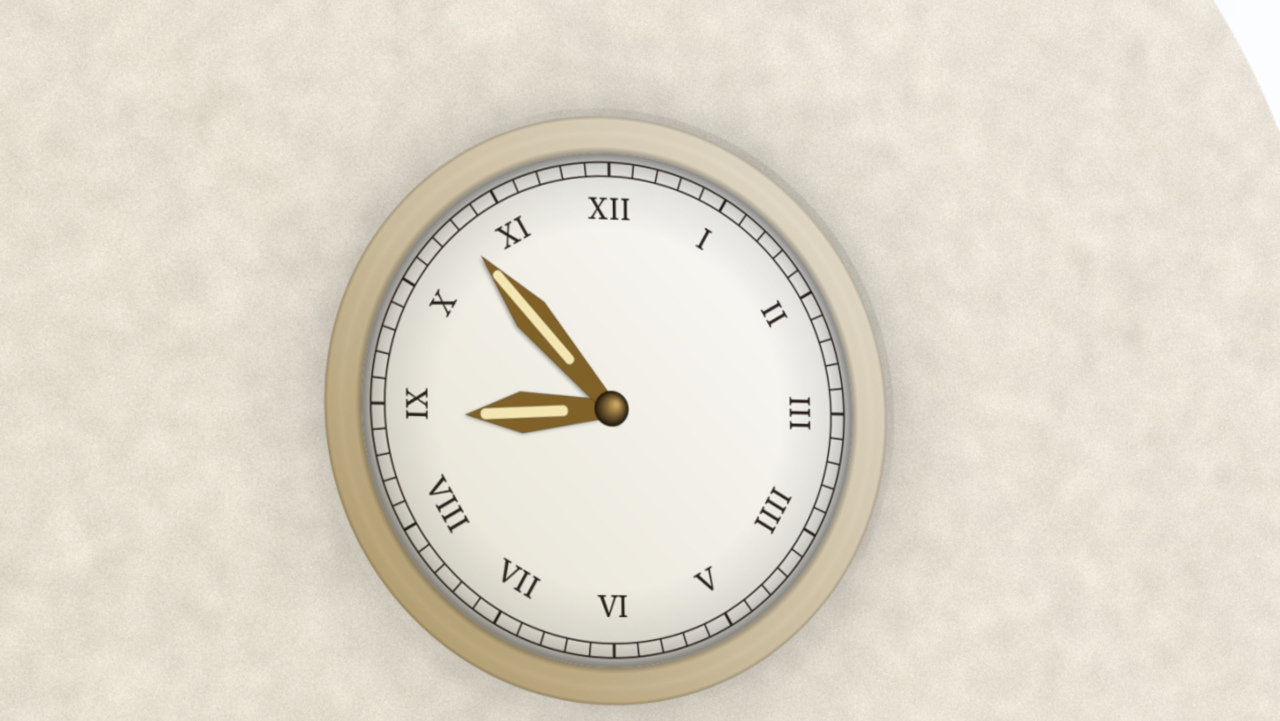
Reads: 8,53
